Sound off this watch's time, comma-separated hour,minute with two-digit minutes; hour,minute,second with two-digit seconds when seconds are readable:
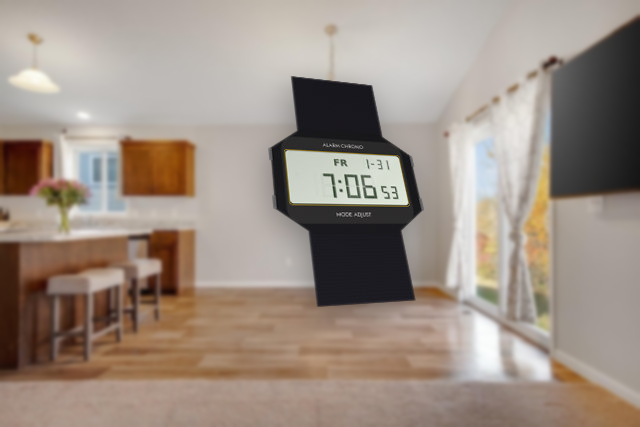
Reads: 7,06,53
